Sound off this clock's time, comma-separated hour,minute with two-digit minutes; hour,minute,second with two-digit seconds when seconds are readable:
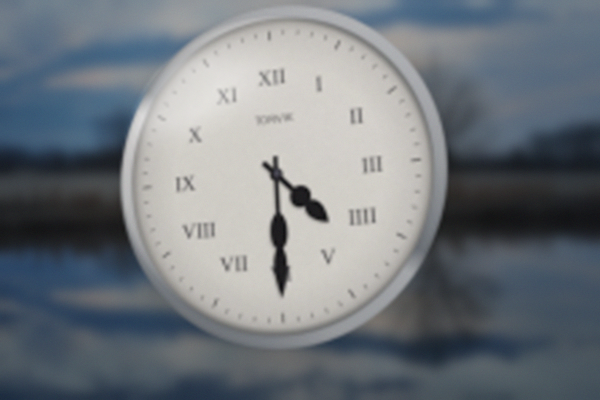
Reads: 4,30
